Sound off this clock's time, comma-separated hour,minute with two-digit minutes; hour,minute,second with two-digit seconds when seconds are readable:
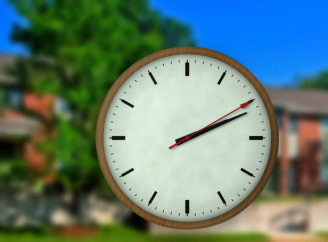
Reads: 2,11,10
